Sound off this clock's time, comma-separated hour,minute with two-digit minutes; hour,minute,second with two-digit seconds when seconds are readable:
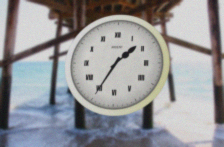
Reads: 1,35
